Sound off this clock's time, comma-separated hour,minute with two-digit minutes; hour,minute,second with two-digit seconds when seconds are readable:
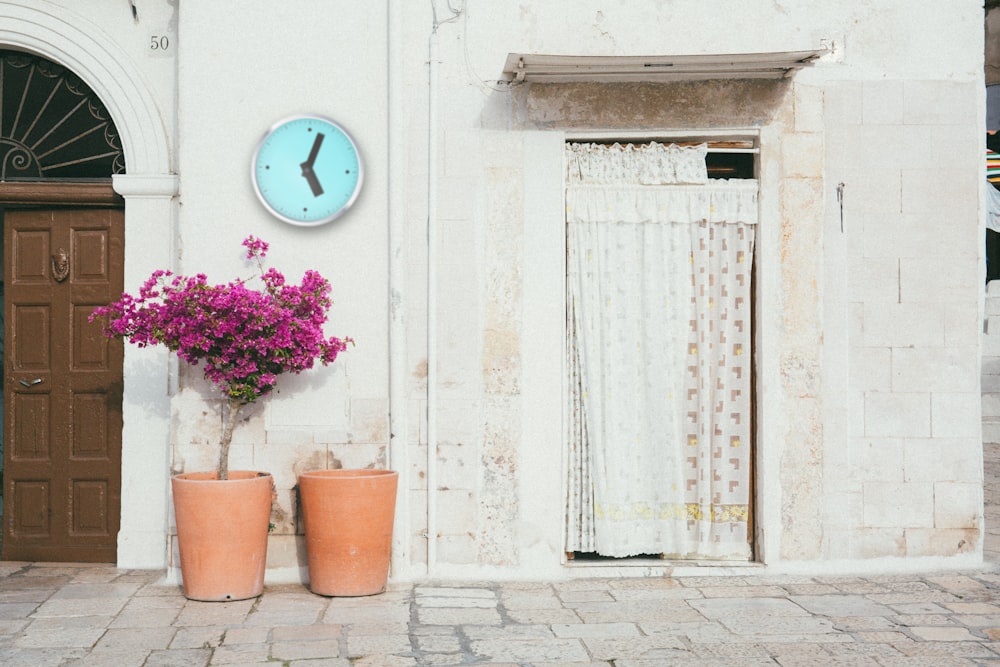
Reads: 5,03
